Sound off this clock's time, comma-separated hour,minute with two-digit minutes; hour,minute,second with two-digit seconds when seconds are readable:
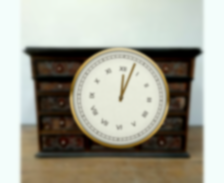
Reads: 12,03
